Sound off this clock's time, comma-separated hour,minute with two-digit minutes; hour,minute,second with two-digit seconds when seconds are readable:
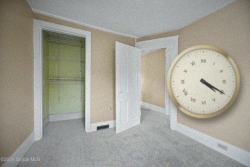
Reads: 4,20
